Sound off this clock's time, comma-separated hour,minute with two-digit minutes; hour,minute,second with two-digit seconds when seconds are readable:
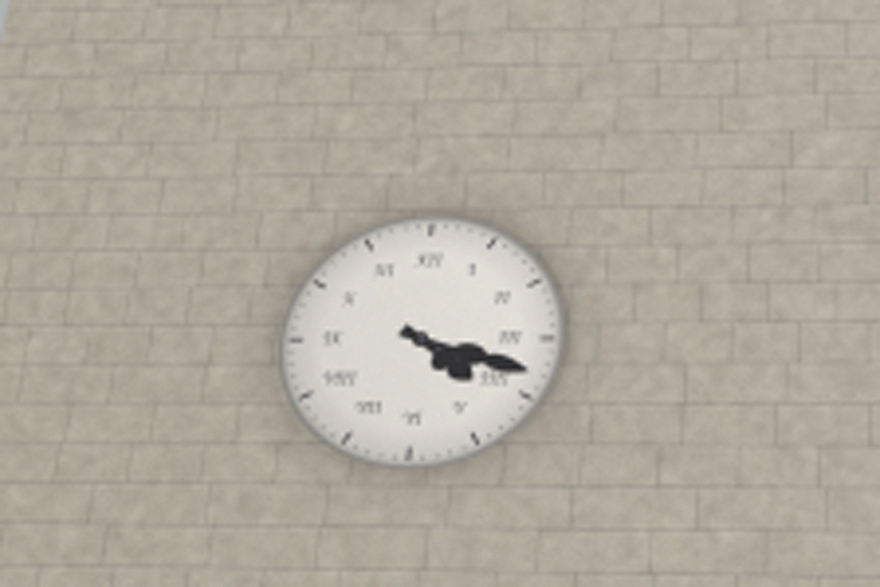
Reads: 4,18
